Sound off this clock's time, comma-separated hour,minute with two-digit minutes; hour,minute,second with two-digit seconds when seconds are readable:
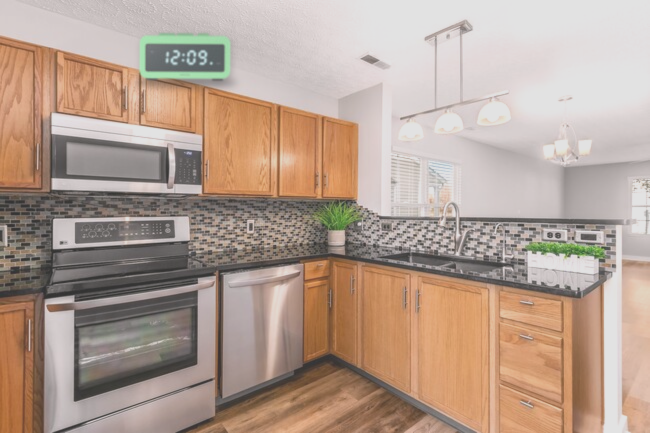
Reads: 12,09
